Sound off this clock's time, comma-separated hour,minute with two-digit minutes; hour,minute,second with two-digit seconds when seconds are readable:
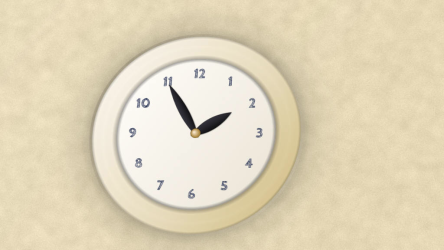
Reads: 1,55
